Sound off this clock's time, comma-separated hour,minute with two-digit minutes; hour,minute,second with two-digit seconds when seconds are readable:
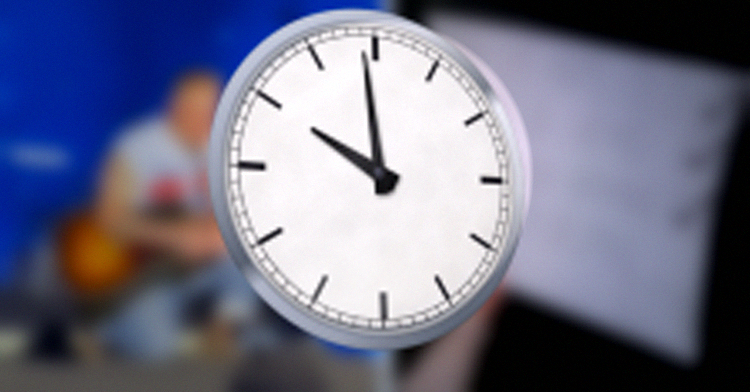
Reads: 9,59
